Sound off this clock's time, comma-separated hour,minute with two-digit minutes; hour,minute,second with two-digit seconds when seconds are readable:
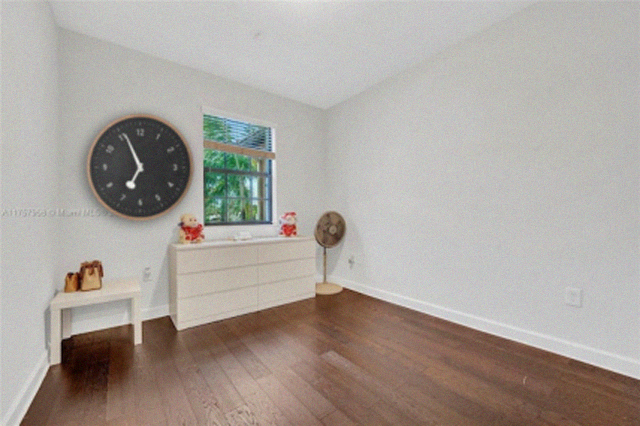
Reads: 6,56
